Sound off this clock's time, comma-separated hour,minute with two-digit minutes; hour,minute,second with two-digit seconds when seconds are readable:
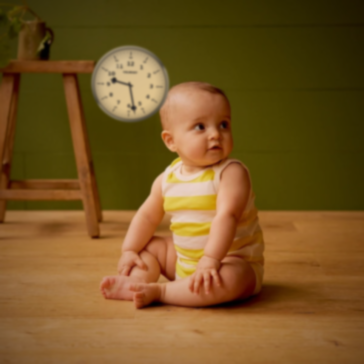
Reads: 9,28
